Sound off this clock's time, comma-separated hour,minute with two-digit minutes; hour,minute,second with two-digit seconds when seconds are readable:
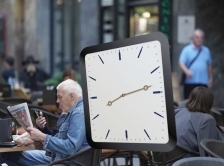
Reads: 8,13
